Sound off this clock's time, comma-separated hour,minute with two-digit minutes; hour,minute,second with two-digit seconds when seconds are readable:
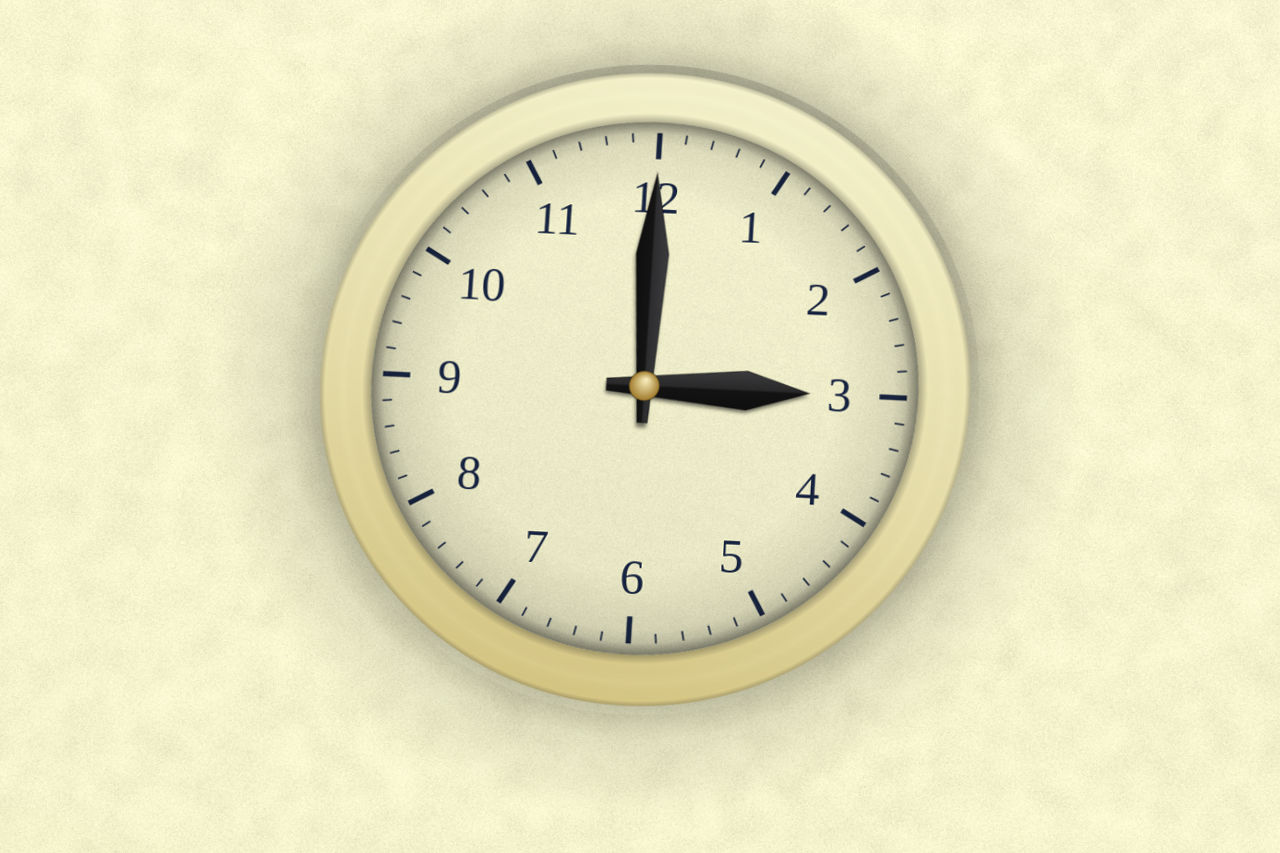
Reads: 3,00
